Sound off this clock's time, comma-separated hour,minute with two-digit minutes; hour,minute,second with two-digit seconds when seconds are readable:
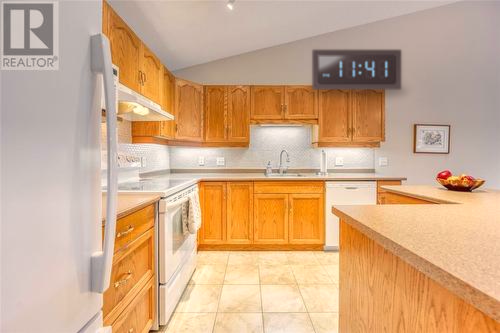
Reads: 11,41
